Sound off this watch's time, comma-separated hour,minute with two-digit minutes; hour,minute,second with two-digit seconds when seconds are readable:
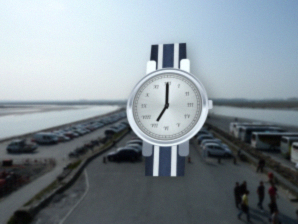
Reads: 7,00
